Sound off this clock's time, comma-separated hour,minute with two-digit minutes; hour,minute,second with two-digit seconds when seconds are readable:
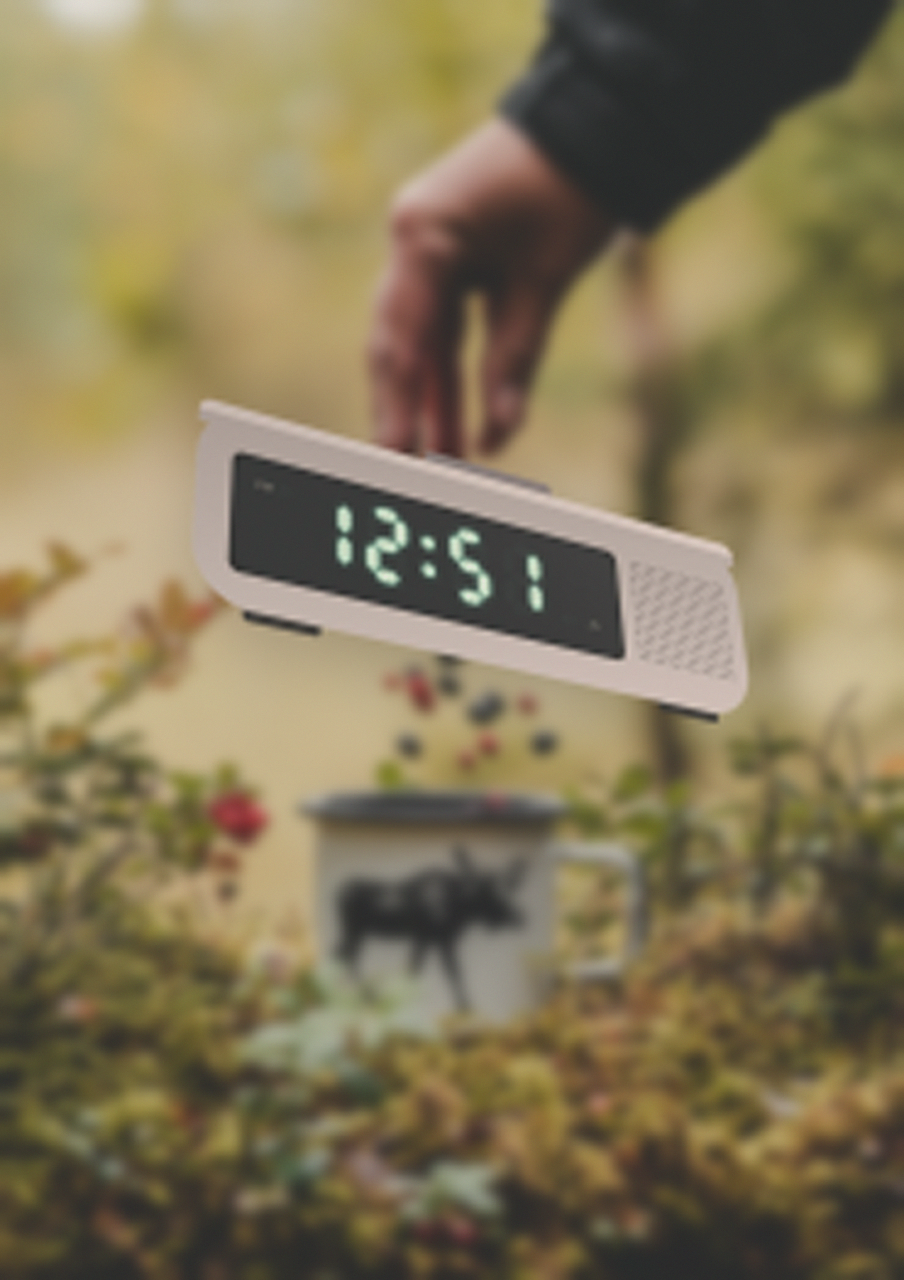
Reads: 12,51
